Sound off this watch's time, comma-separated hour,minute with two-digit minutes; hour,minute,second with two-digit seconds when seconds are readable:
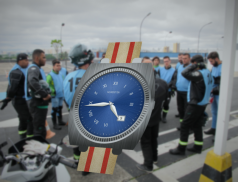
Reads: 4,44
